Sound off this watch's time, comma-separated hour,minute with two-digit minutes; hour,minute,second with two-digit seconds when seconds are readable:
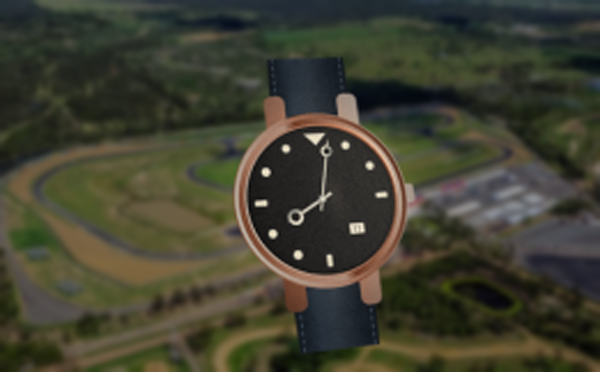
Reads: 8,02
